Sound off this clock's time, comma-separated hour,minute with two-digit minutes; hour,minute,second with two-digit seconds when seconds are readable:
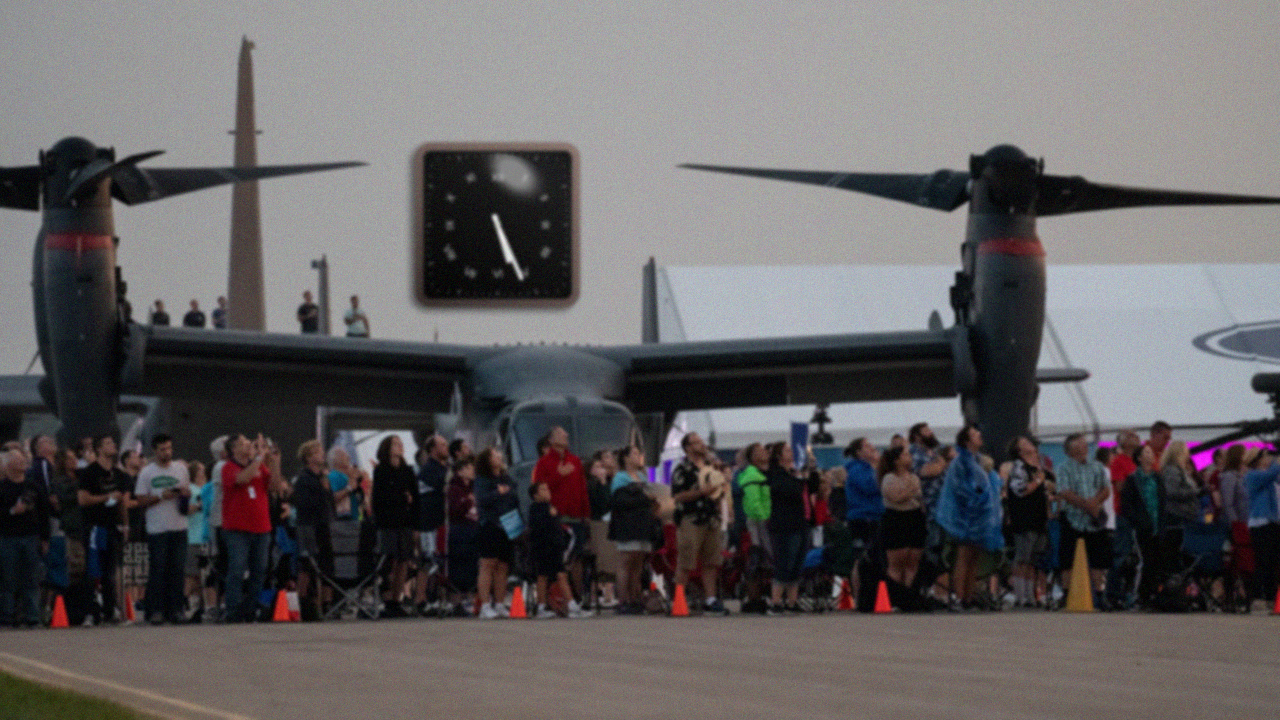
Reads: 5,26
